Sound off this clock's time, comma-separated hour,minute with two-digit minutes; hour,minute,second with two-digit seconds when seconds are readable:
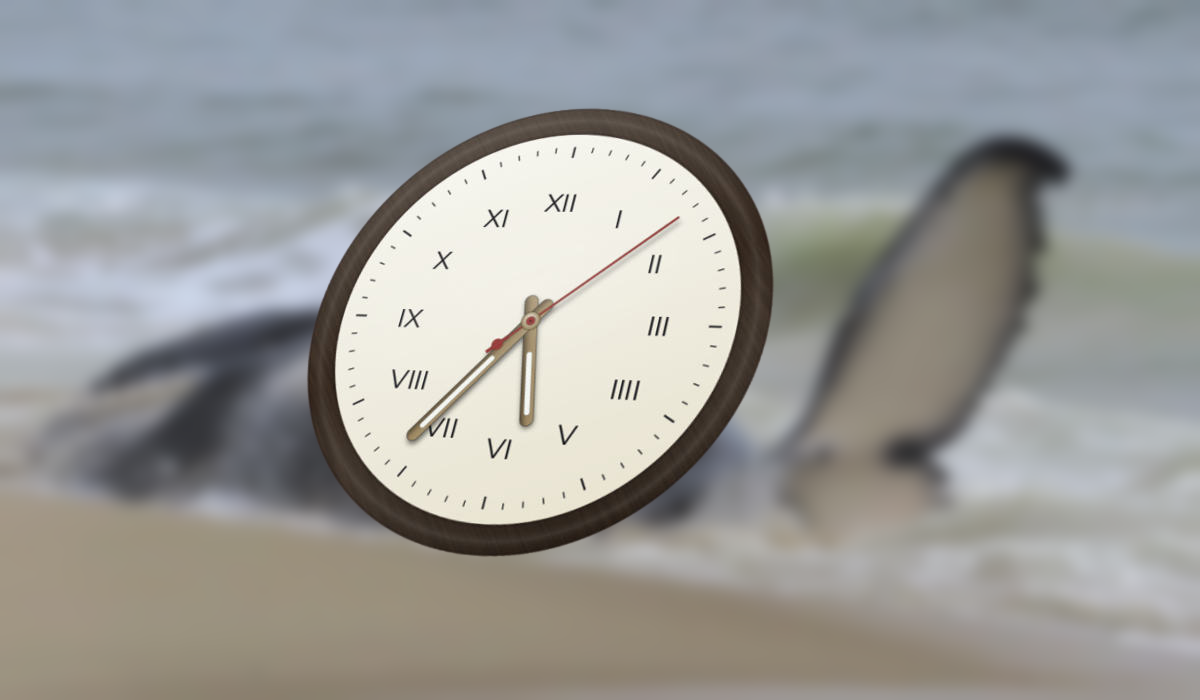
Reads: 5,36,08
